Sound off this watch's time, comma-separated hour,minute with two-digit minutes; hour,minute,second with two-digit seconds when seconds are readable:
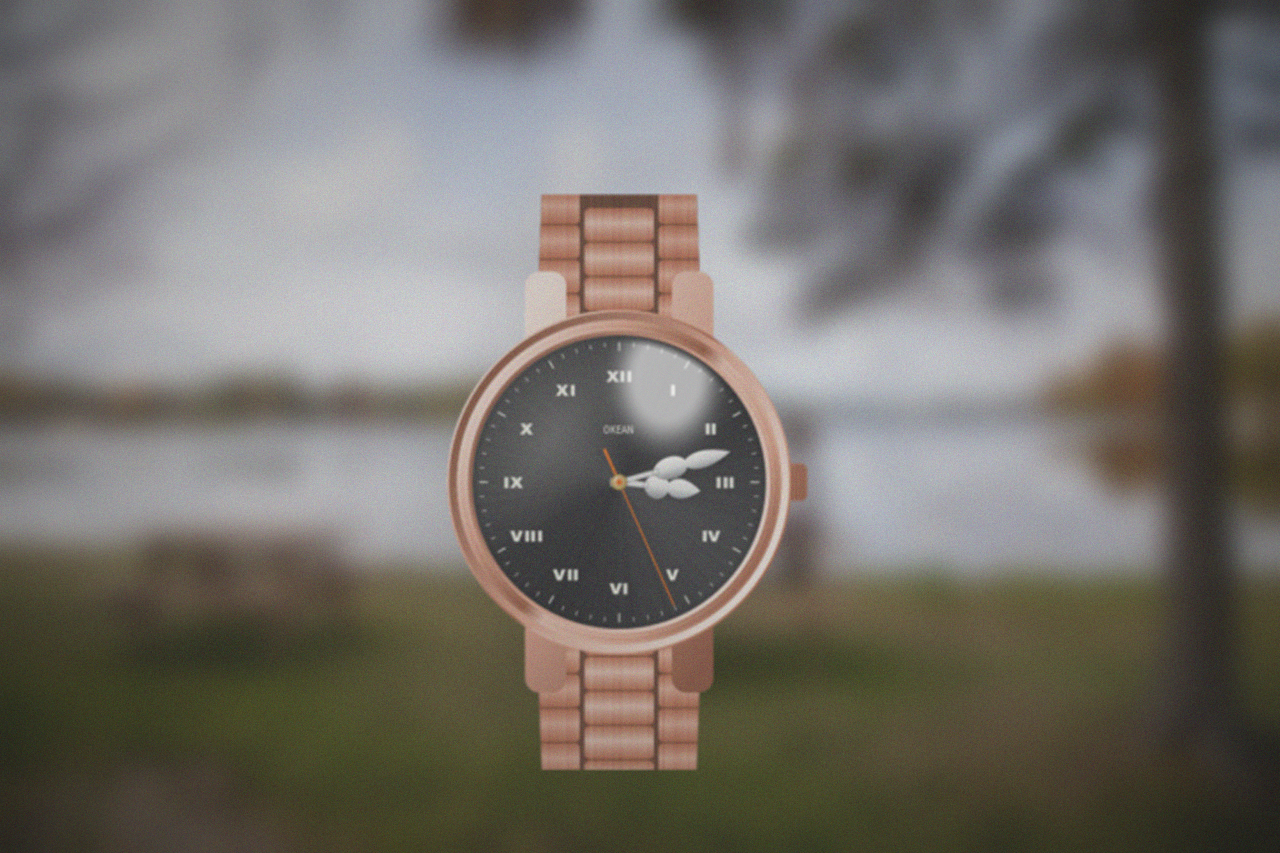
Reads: 3,12,26
